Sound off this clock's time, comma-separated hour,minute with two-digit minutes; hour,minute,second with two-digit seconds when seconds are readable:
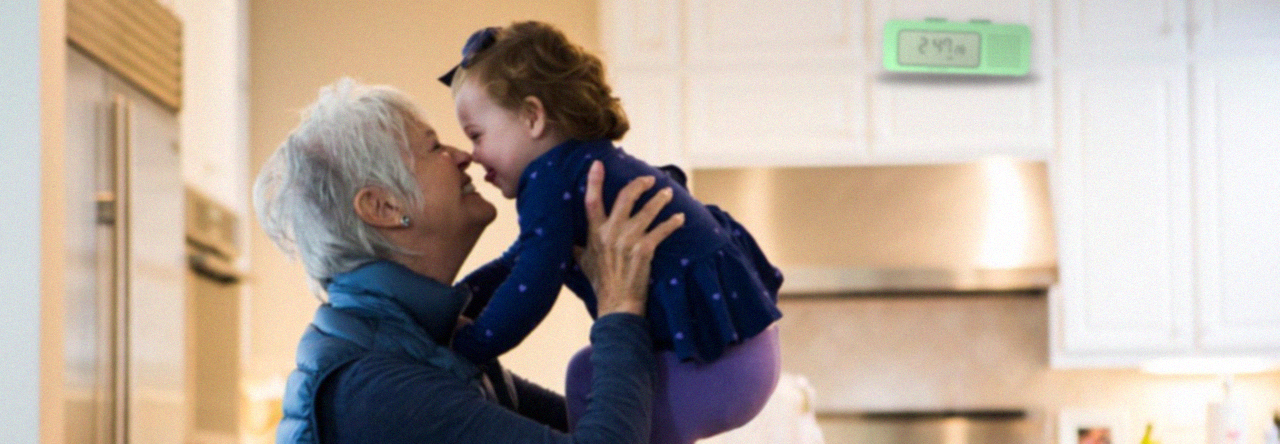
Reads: 2,47
